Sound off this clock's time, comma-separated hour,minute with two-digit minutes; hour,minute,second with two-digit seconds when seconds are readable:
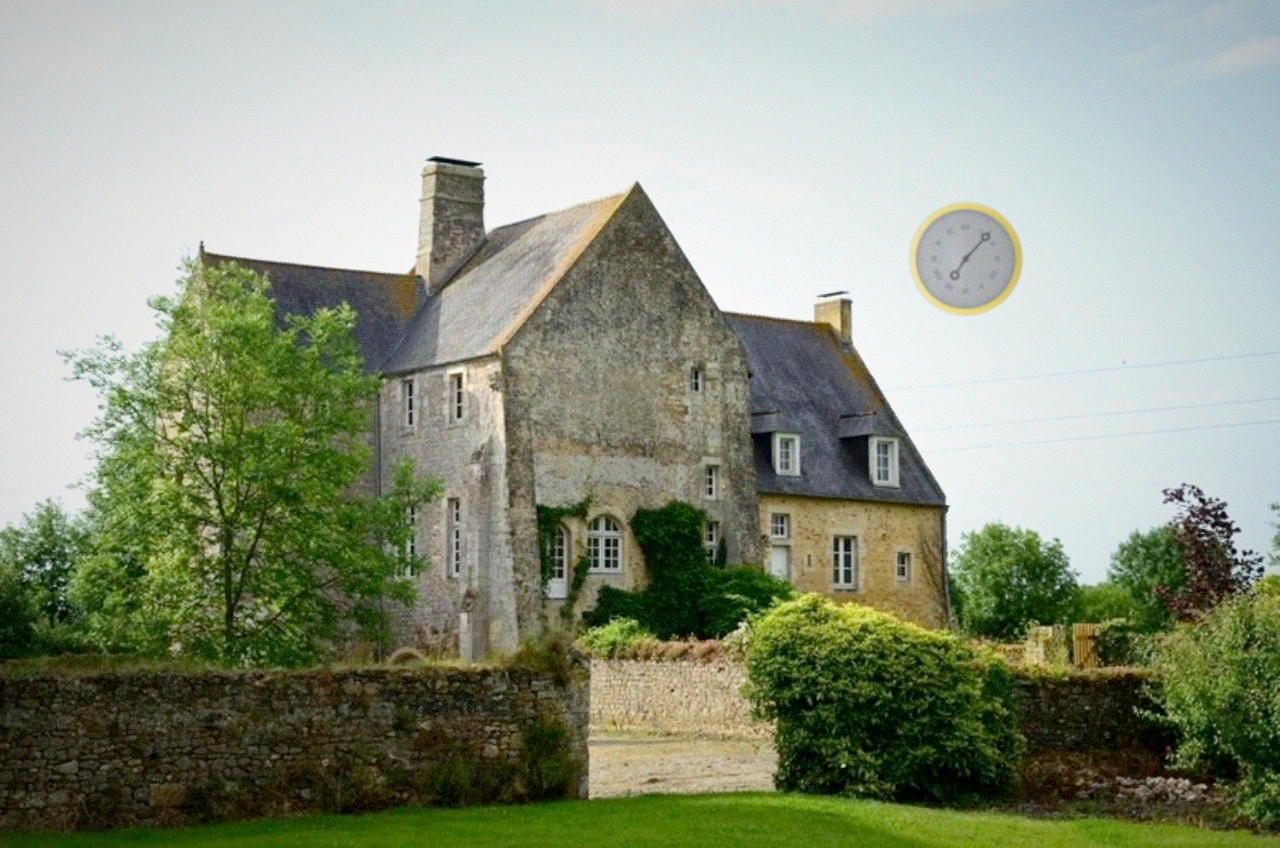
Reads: 7,07
